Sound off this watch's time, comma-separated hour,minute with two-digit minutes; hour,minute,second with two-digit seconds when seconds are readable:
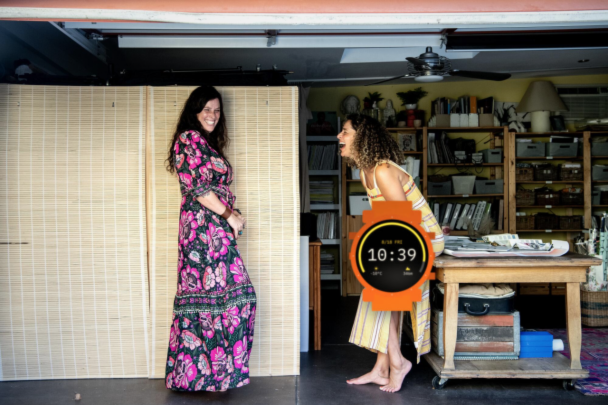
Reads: 10,39
